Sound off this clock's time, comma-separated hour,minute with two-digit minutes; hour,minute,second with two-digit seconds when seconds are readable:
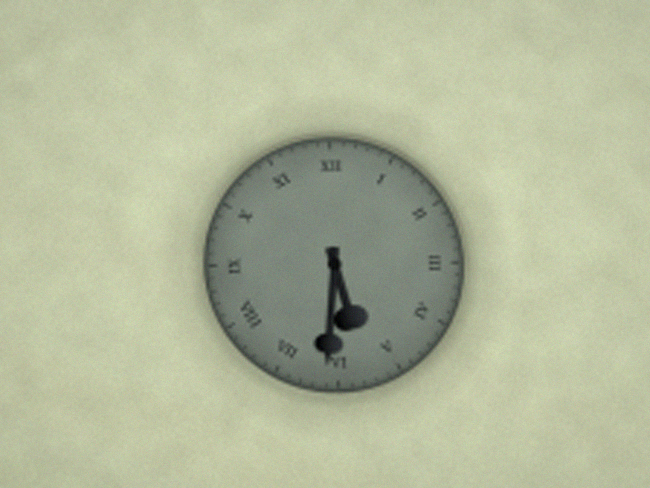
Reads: 5,31
